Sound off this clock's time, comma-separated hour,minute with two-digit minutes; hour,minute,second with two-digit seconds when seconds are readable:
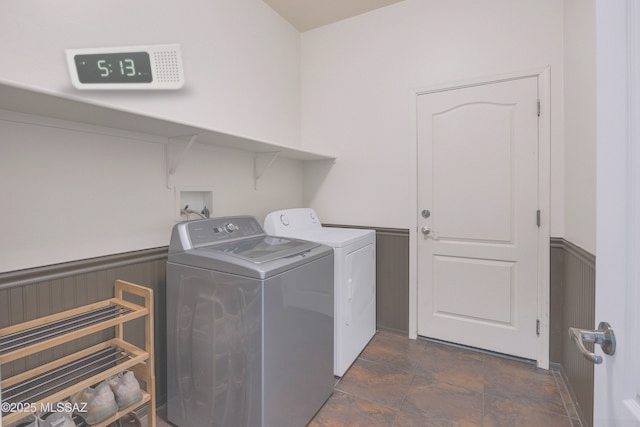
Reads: 5,13
